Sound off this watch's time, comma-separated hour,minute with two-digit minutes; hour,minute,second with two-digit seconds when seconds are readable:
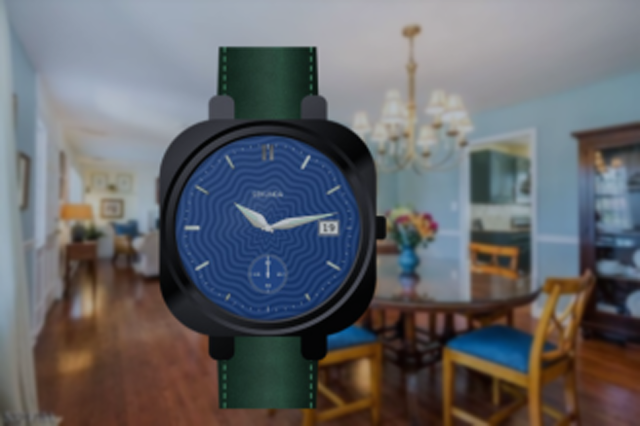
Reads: 10,13
